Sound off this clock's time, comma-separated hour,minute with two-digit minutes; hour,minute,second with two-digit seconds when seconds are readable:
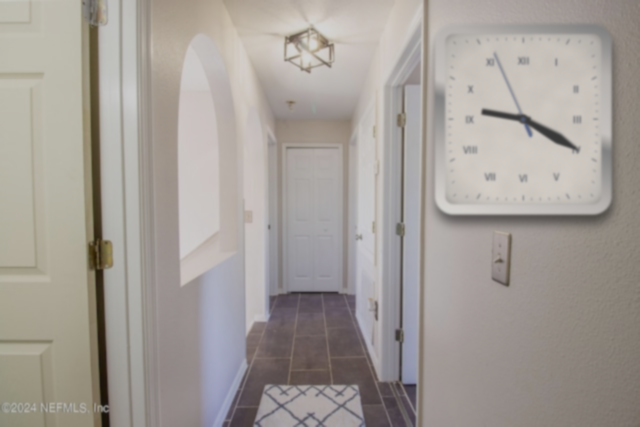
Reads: 9,19,56
